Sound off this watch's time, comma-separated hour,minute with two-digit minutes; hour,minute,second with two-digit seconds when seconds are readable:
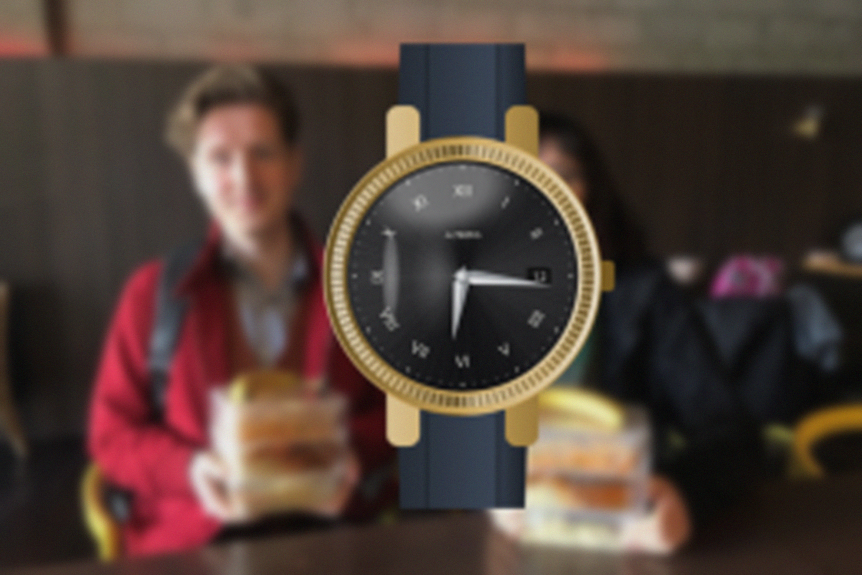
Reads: 6,16
